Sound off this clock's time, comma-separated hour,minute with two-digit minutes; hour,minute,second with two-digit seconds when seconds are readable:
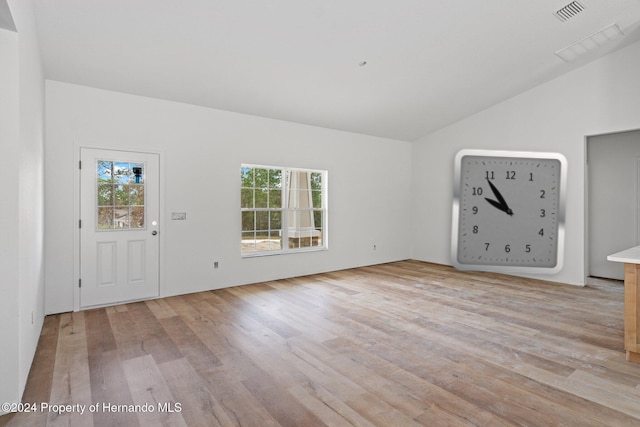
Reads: 9,54
